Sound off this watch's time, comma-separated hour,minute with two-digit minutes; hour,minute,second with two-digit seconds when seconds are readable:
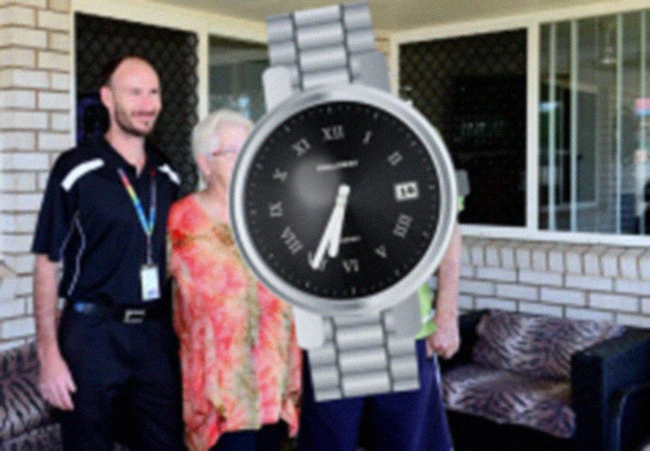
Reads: 6,35
